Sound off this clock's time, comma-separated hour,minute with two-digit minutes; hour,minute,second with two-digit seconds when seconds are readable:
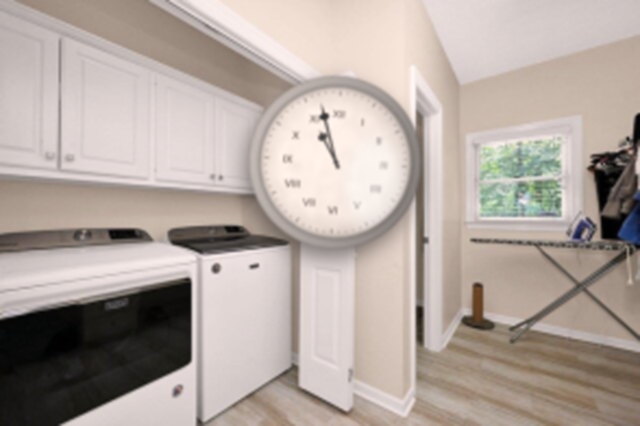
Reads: 10,57
